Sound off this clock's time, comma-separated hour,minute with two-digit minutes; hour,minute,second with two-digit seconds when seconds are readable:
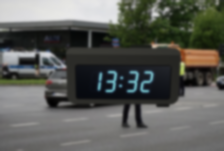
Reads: 13,32
